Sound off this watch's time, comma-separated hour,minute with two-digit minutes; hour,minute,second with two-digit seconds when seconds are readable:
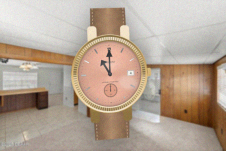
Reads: 11,00
